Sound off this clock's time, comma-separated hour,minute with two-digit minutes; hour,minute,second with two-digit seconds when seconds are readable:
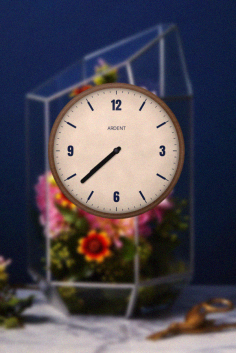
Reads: 7,38
